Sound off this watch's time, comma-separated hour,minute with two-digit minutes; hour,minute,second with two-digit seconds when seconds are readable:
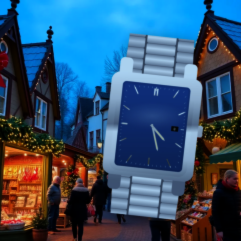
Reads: 4,27
